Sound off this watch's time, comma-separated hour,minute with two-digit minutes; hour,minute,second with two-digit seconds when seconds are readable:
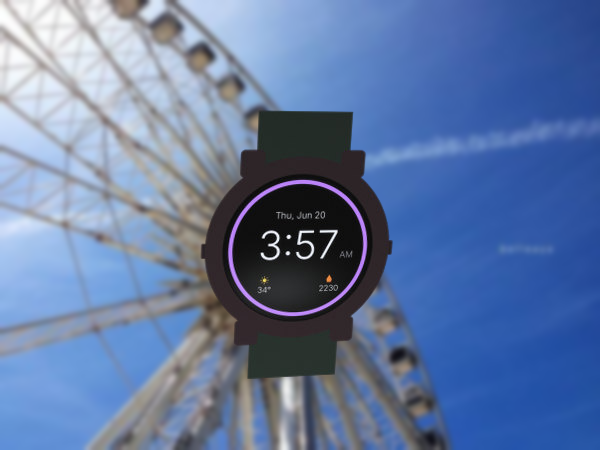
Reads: 3,57
